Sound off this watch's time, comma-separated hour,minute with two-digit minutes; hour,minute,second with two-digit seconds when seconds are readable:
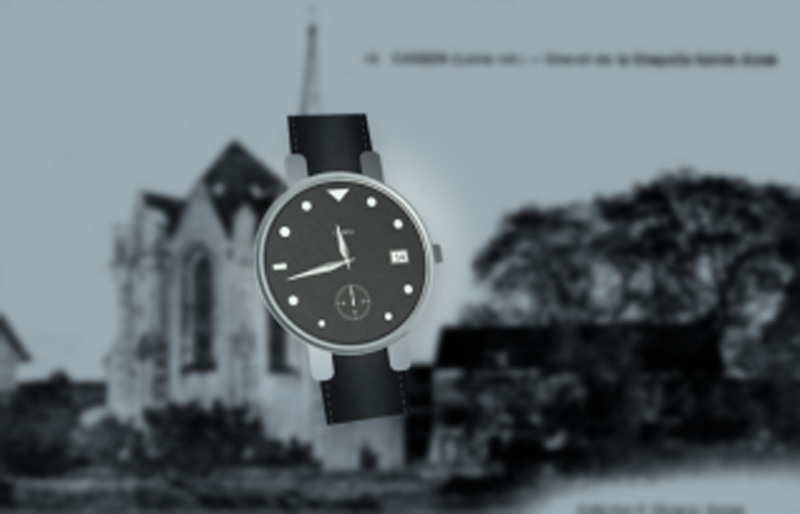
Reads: 11,43
